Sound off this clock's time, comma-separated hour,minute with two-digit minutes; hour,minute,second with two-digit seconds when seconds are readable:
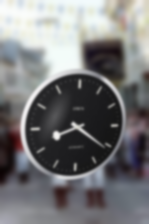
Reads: 8,21
